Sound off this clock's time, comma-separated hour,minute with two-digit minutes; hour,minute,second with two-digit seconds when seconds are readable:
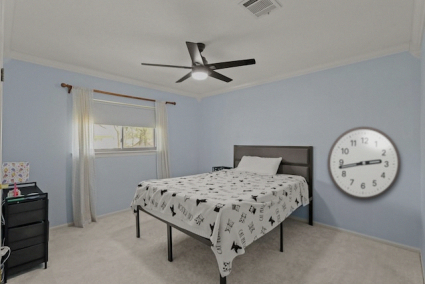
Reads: 2,43
